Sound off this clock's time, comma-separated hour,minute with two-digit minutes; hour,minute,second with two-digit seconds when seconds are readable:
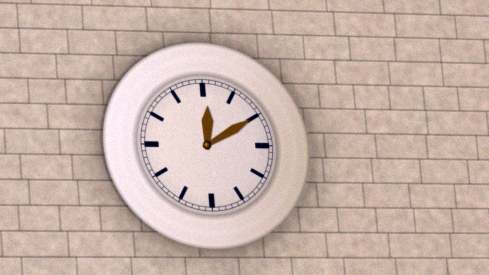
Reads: 12,10
